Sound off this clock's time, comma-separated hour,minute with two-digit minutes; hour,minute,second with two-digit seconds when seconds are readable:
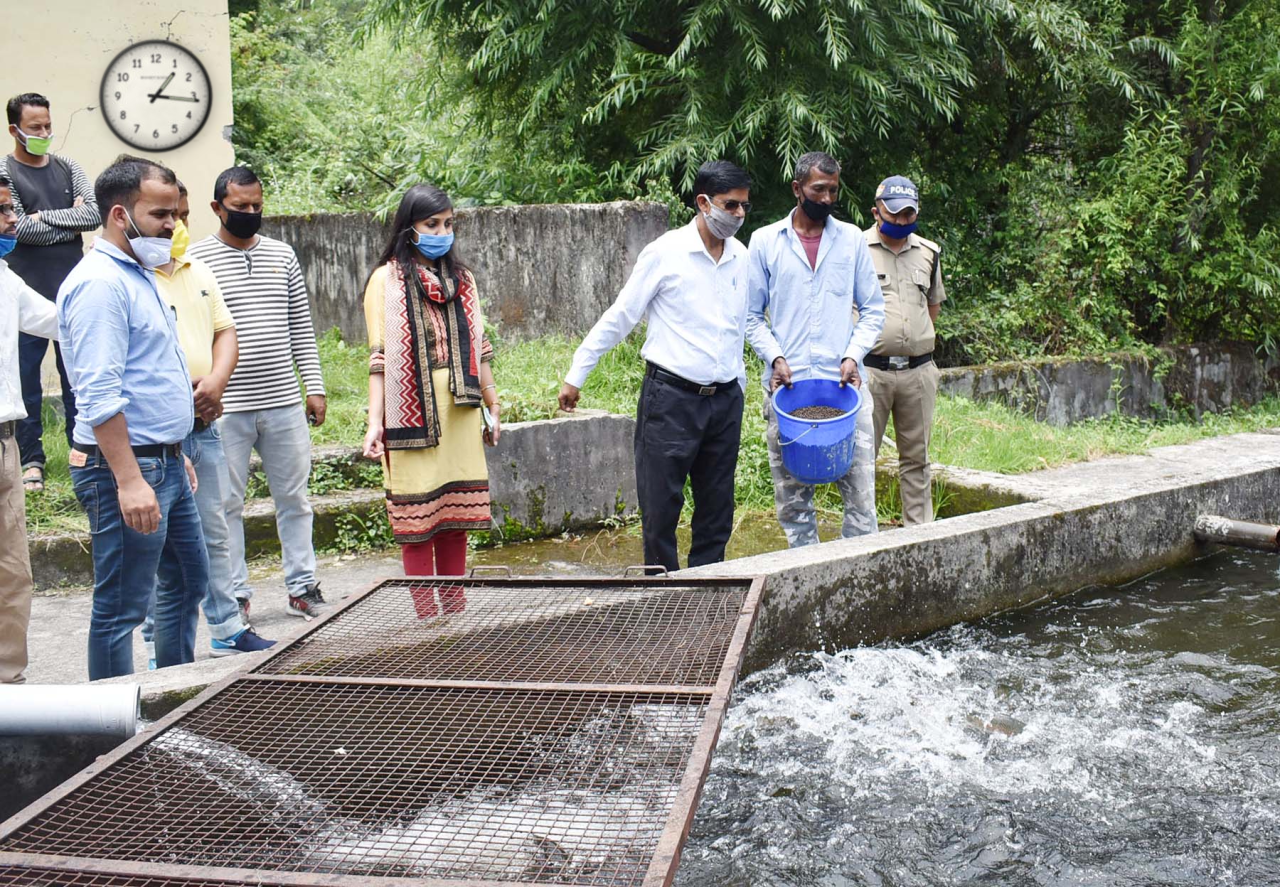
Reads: 1,16
